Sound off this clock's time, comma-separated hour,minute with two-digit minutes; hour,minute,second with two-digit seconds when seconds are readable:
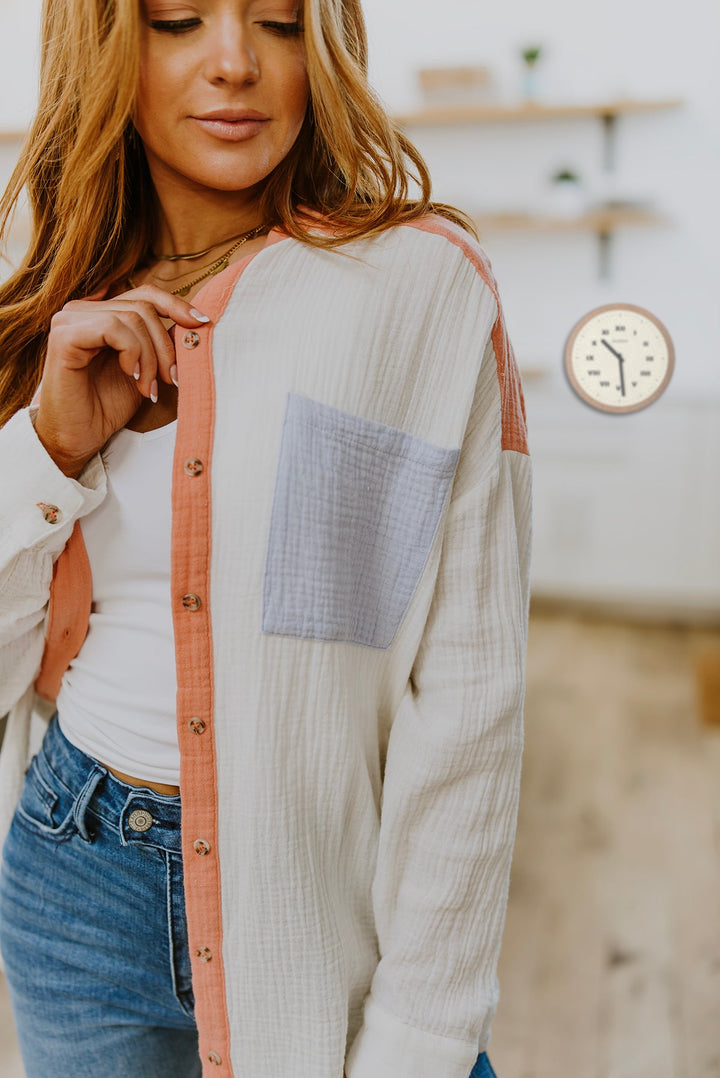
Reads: 10,29
